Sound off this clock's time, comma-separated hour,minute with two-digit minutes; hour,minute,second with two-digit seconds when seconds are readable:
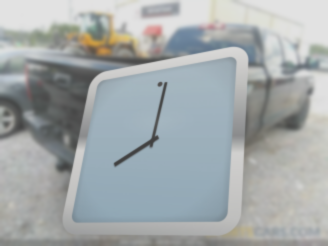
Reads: 8,01
